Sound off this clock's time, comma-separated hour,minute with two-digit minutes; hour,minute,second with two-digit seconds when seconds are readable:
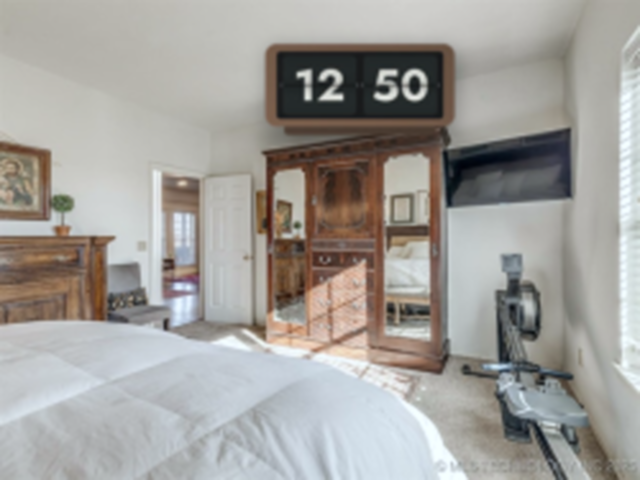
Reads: 12,50
